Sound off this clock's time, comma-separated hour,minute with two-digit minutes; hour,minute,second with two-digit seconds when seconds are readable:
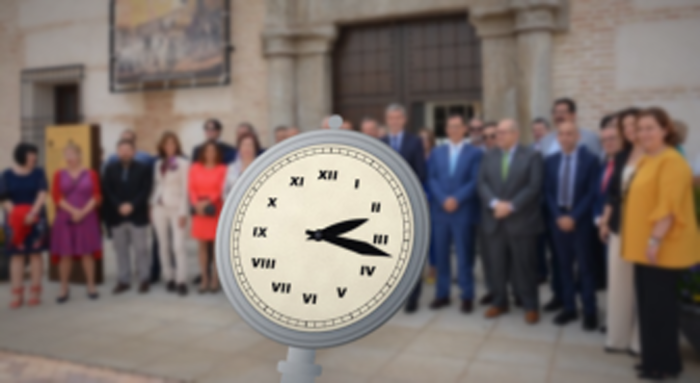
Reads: 2,17
